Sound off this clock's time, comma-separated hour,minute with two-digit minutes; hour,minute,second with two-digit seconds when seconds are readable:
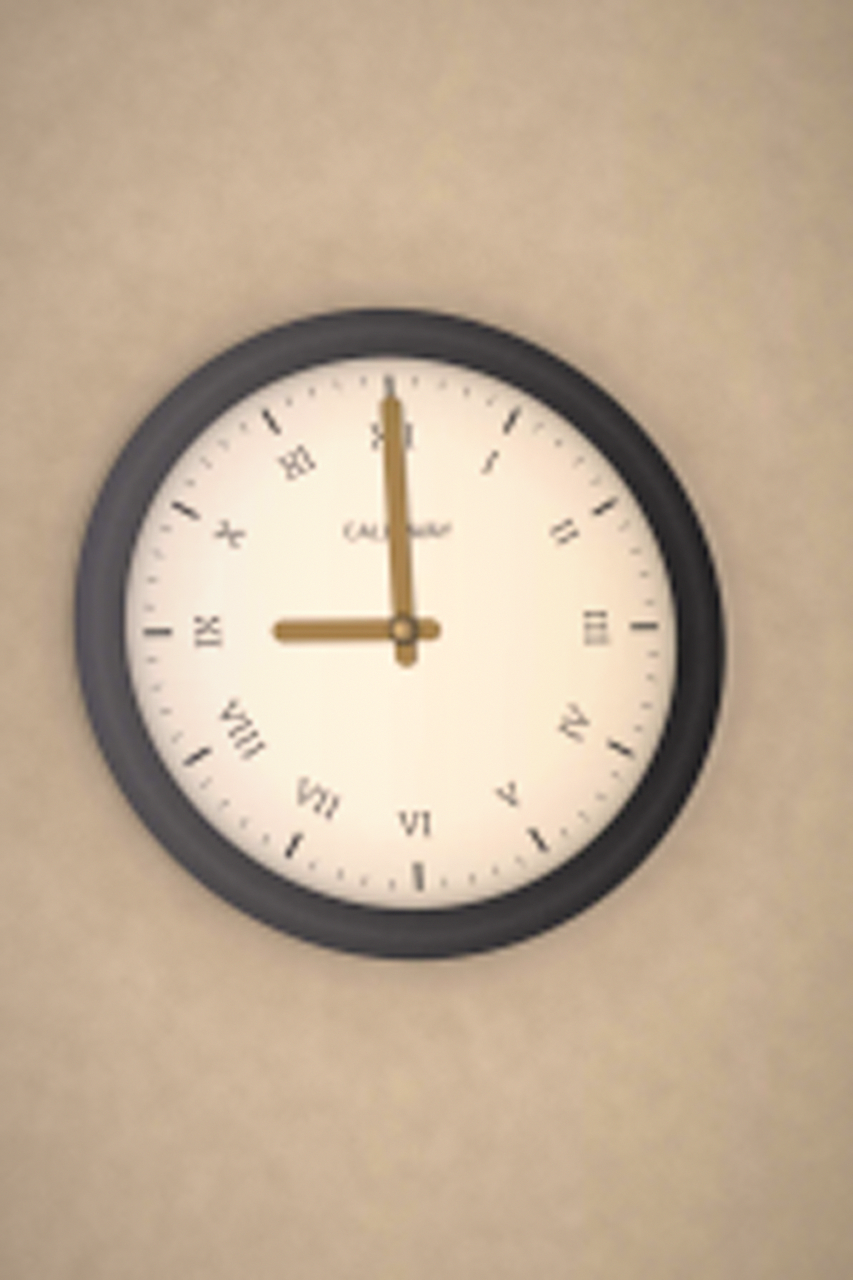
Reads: 9,00
